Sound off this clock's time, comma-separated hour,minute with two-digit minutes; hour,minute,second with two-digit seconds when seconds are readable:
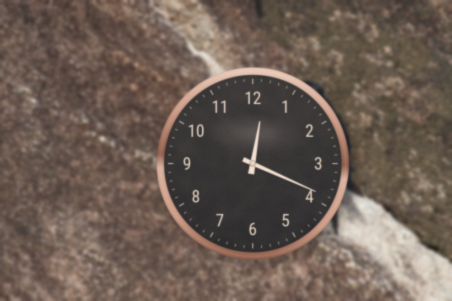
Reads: 12,19
